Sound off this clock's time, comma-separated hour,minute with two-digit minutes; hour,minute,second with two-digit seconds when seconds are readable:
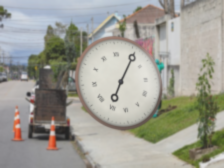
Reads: 7,06
